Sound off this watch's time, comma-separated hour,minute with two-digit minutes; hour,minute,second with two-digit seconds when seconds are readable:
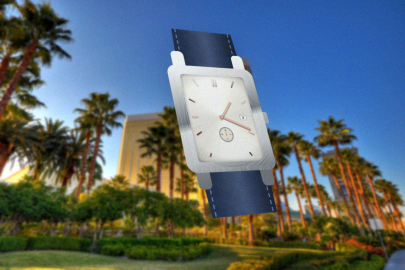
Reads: 1,19
